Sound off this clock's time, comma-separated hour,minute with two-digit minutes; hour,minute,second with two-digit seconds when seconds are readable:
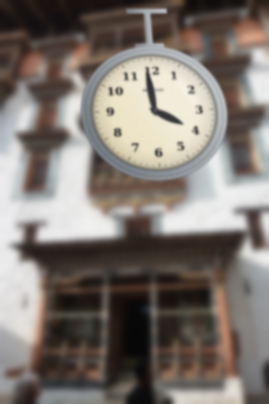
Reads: 3,59
